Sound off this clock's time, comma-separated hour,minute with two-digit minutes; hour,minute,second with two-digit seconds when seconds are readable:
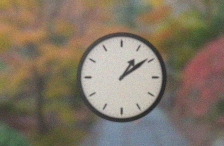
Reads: 1,09
